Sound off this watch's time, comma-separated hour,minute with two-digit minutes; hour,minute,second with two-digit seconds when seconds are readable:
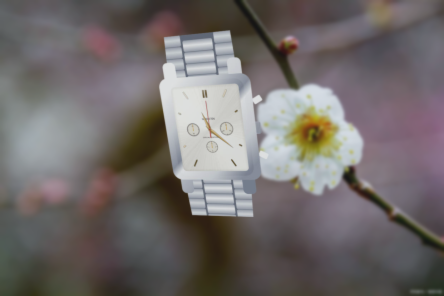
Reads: 11,22
